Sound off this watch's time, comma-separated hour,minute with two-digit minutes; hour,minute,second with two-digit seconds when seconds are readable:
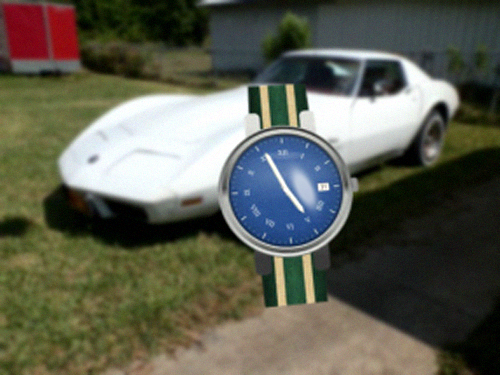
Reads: 4,56
